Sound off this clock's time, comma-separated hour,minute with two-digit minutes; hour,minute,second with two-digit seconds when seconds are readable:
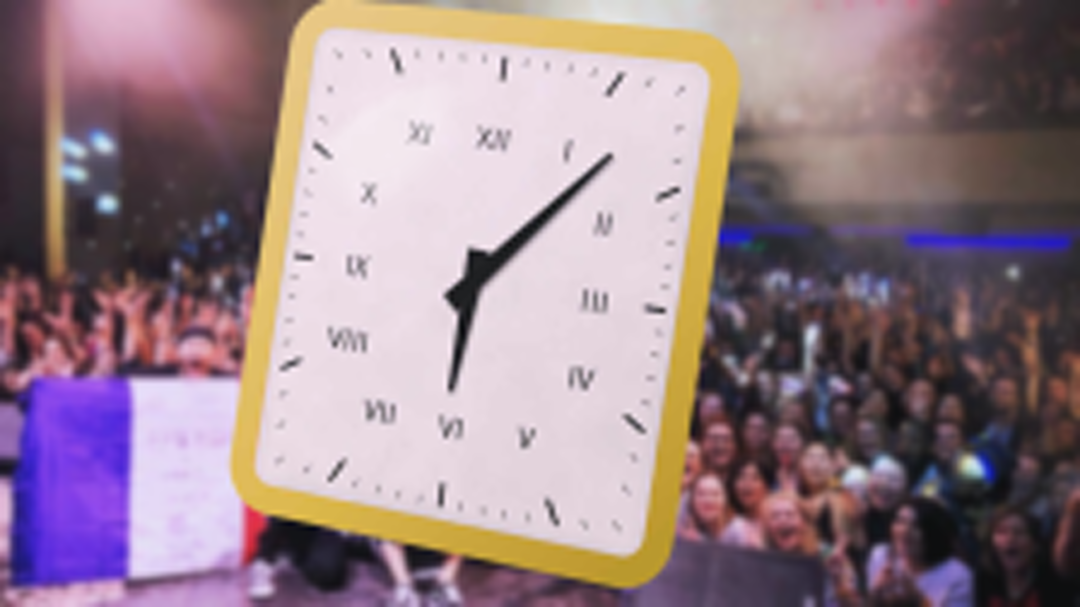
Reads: 6,07
